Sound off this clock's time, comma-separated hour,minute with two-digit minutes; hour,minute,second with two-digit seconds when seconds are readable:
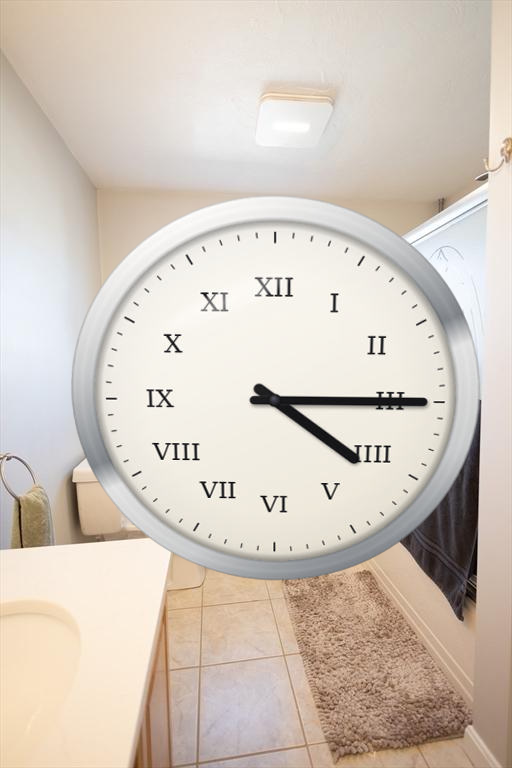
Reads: 4,15
